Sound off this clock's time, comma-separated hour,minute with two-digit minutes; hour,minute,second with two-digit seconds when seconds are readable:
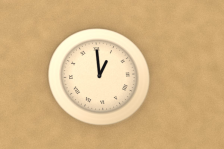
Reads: 1,00
